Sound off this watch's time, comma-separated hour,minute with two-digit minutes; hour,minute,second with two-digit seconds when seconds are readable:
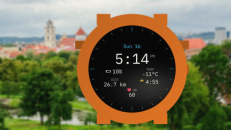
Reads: 5,14
